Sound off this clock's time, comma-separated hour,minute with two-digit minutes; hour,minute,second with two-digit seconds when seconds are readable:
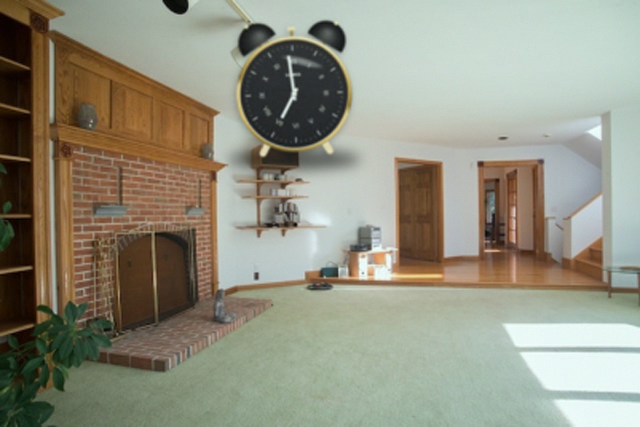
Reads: 6,59
